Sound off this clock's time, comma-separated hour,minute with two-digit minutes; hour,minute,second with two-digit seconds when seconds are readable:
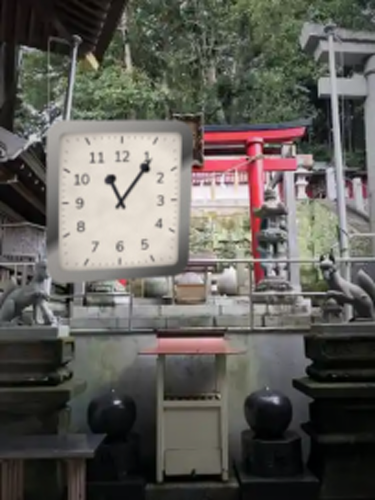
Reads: 11,06
